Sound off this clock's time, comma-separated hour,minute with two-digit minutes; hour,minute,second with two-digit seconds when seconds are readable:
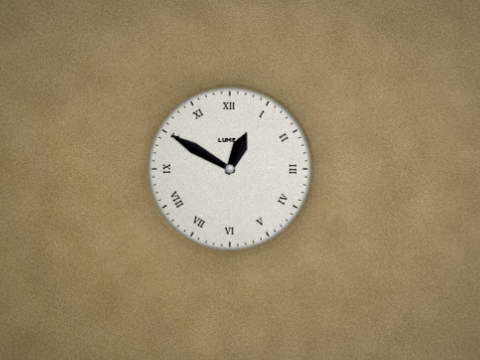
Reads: 12,50
